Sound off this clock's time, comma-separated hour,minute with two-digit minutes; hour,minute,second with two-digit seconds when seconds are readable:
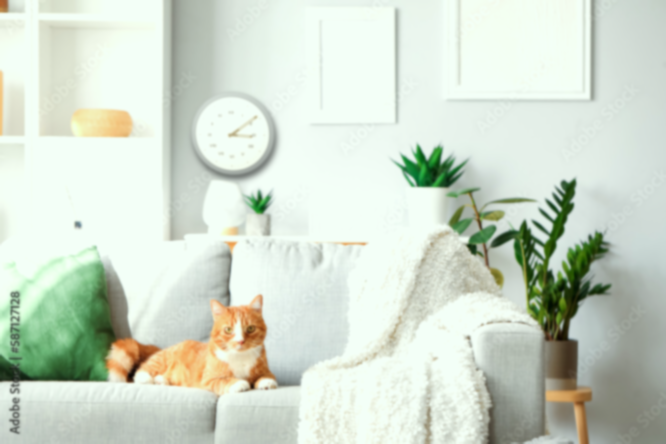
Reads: 3,09
